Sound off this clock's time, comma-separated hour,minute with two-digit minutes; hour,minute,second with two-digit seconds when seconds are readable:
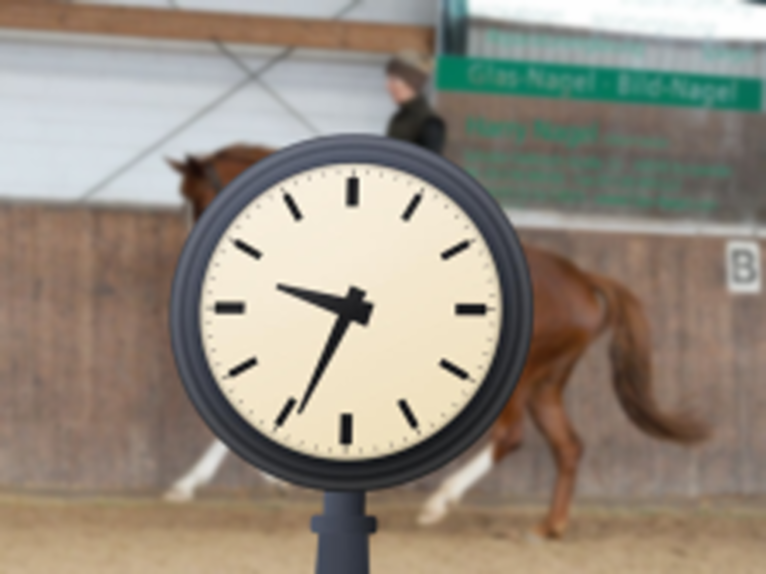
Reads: 9,34
